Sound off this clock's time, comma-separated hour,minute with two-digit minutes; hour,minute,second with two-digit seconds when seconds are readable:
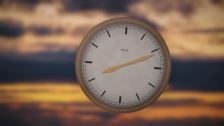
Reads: 8,11
